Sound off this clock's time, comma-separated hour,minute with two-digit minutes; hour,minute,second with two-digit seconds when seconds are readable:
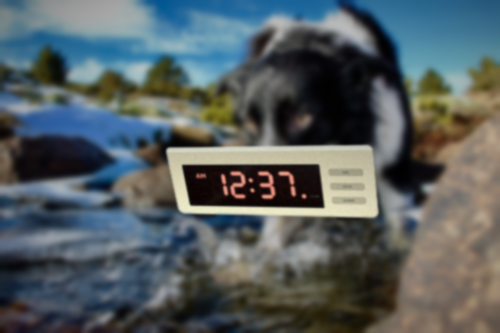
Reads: 12,37
